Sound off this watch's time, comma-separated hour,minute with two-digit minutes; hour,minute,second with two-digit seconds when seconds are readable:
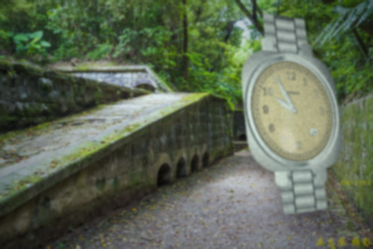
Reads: 9,55
